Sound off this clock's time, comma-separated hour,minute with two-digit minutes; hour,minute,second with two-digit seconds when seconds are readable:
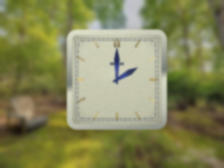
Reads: 2,00
